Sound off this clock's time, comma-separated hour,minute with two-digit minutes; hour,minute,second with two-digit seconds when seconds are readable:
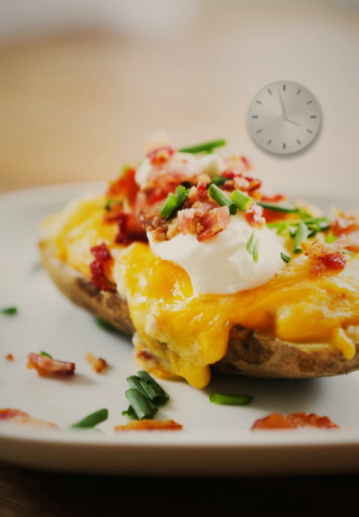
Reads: 3,58
